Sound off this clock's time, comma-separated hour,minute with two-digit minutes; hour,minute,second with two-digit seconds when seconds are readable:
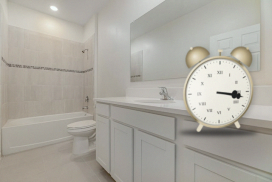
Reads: 3,17
